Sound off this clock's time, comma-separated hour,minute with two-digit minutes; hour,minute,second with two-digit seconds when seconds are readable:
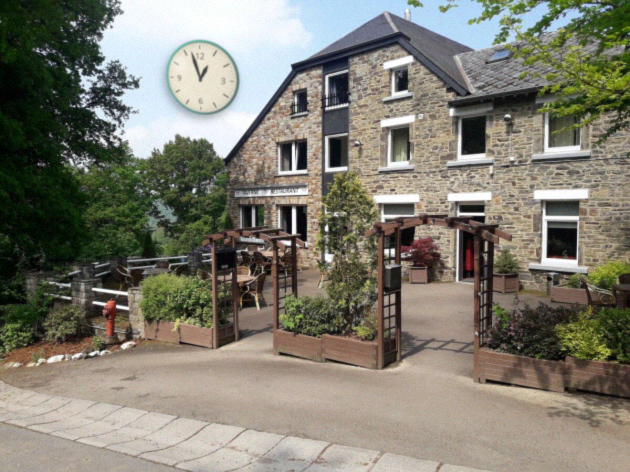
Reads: 12,57
